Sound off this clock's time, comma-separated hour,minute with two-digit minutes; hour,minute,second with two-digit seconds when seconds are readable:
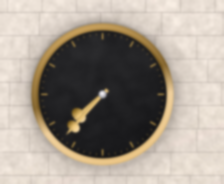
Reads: 7,37
